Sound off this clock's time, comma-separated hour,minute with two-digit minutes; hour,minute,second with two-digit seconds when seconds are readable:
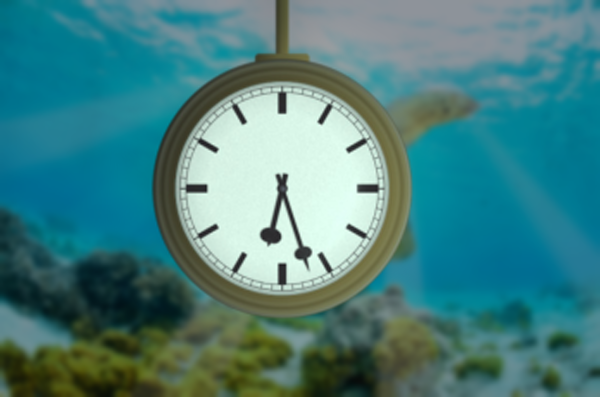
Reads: 6,27
